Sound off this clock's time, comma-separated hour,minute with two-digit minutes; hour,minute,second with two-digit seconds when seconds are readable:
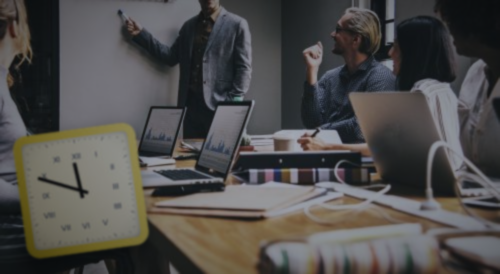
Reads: 11,49
